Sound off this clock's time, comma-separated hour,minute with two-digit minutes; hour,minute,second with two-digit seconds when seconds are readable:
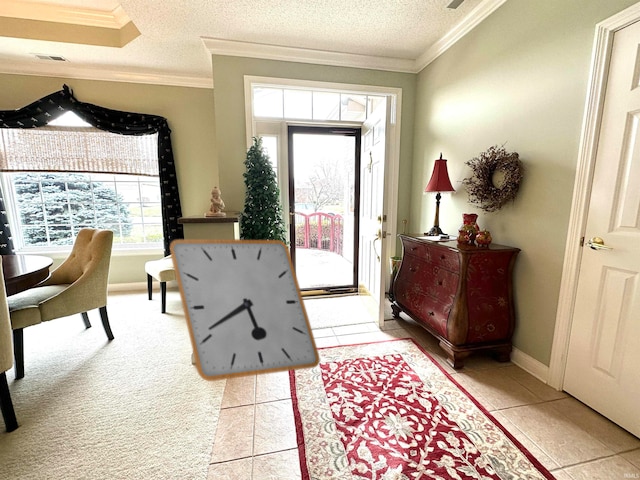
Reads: 5,41
